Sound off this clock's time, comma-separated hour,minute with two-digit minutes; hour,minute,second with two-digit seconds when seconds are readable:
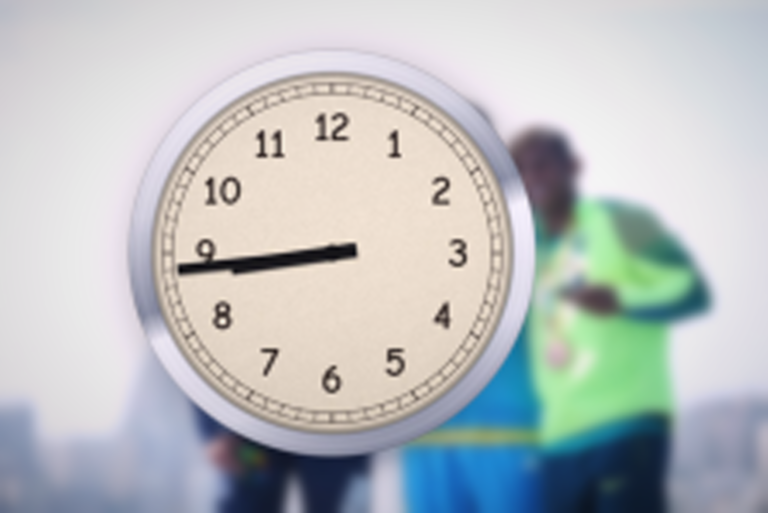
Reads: 8,44
